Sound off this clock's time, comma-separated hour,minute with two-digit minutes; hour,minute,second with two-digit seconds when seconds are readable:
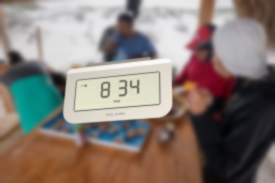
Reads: 8,34
